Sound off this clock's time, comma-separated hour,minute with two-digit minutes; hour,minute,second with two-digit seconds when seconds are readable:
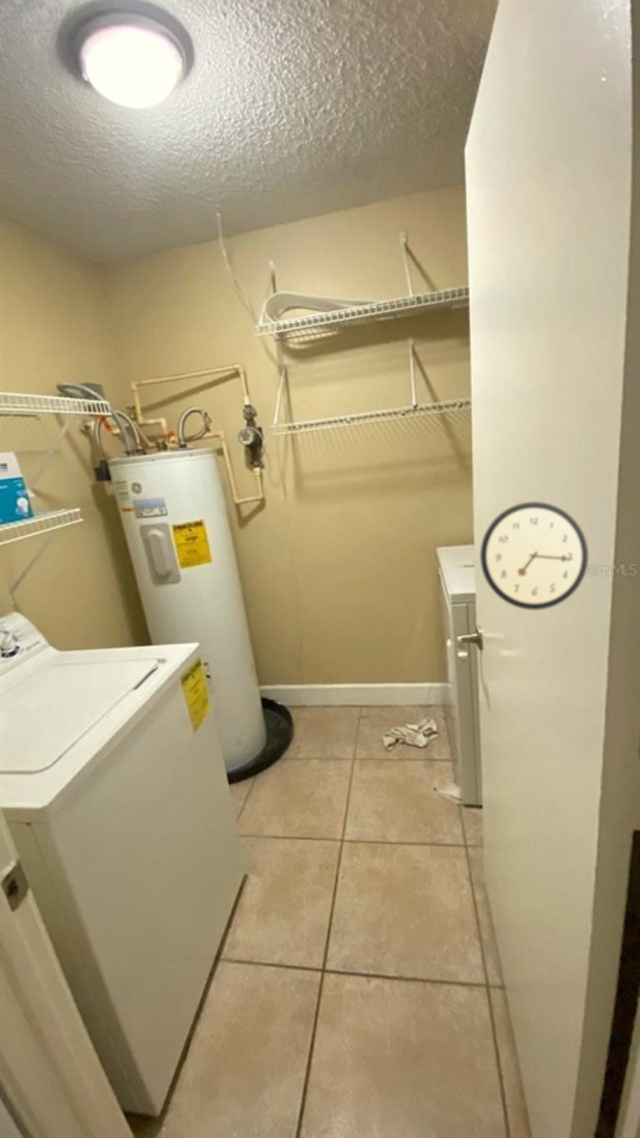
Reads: 7,16
